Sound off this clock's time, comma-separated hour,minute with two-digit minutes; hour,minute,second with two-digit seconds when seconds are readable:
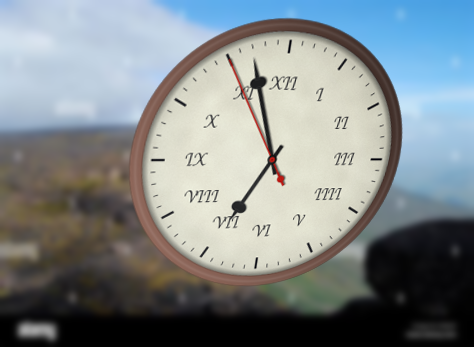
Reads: 6,56,55
